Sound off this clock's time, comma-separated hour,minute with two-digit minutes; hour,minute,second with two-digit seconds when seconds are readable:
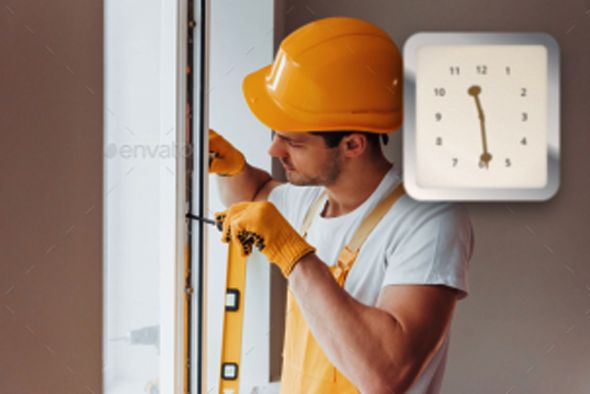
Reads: 11,29
